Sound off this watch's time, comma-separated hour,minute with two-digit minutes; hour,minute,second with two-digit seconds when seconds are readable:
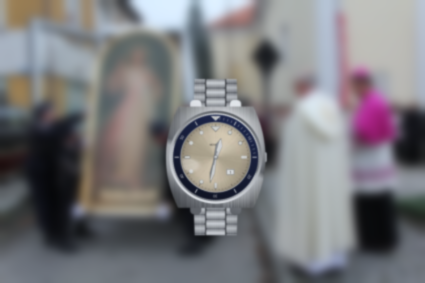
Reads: 12,32
